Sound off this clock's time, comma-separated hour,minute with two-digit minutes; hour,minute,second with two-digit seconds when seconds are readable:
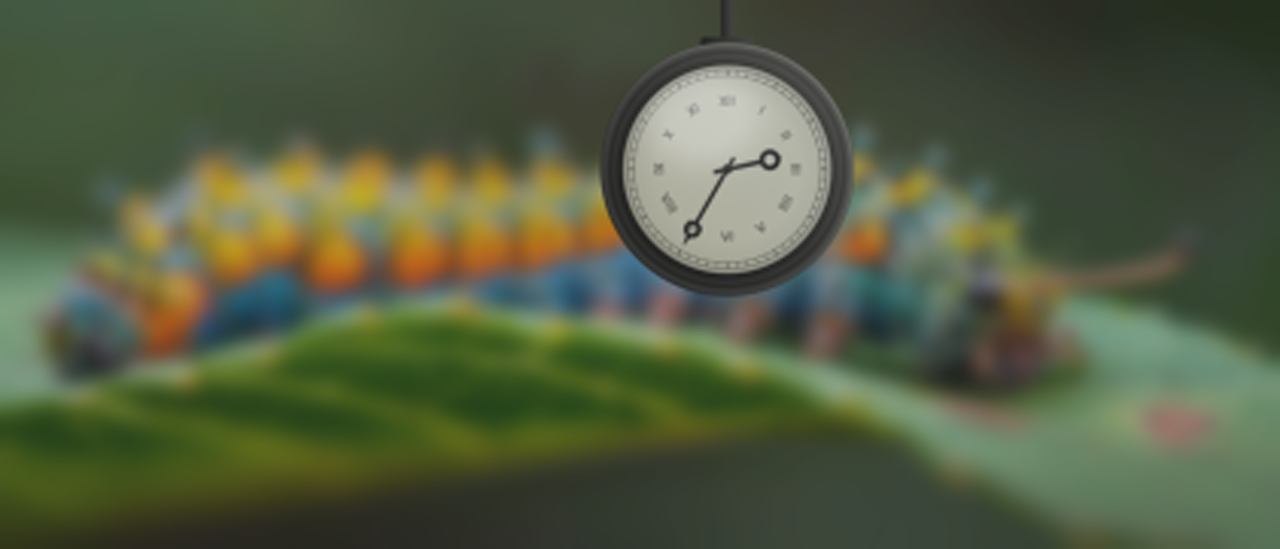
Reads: 2,35
